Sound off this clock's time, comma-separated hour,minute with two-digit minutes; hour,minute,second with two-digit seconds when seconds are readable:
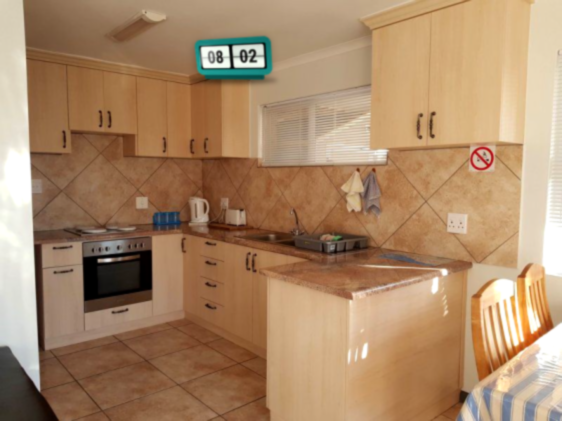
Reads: 8,02
